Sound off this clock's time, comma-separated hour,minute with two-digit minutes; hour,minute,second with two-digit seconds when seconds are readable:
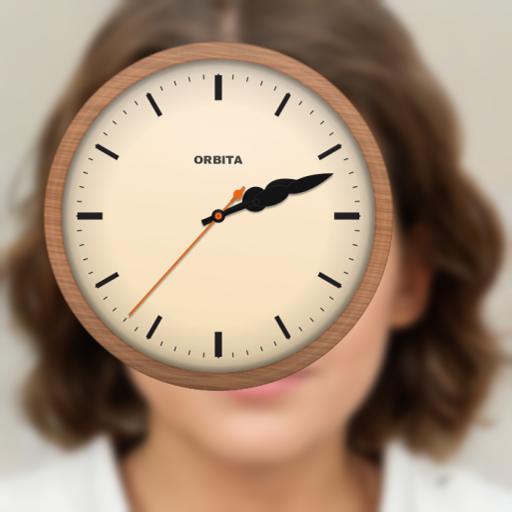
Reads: 2,11,37
